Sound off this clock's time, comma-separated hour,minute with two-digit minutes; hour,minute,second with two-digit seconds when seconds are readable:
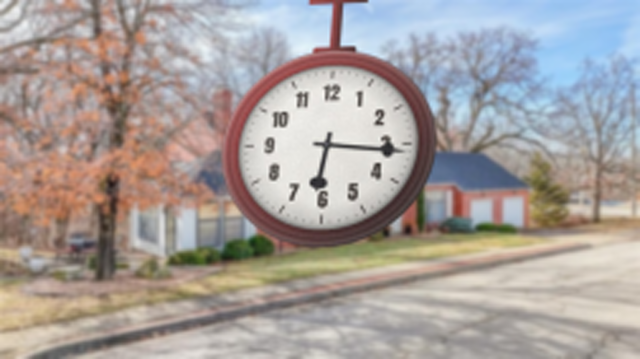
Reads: 6,16
